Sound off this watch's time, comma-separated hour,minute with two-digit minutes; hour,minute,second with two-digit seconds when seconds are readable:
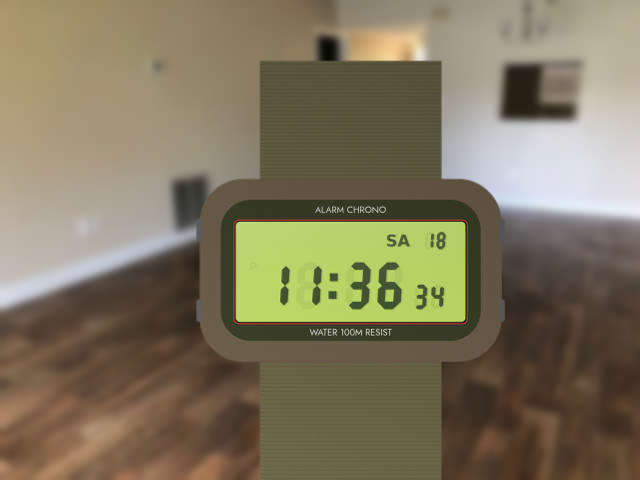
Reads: 11,36,34
